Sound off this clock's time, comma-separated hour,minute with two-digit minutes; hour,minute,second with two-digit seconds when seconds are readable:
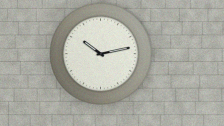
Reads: 10,13
